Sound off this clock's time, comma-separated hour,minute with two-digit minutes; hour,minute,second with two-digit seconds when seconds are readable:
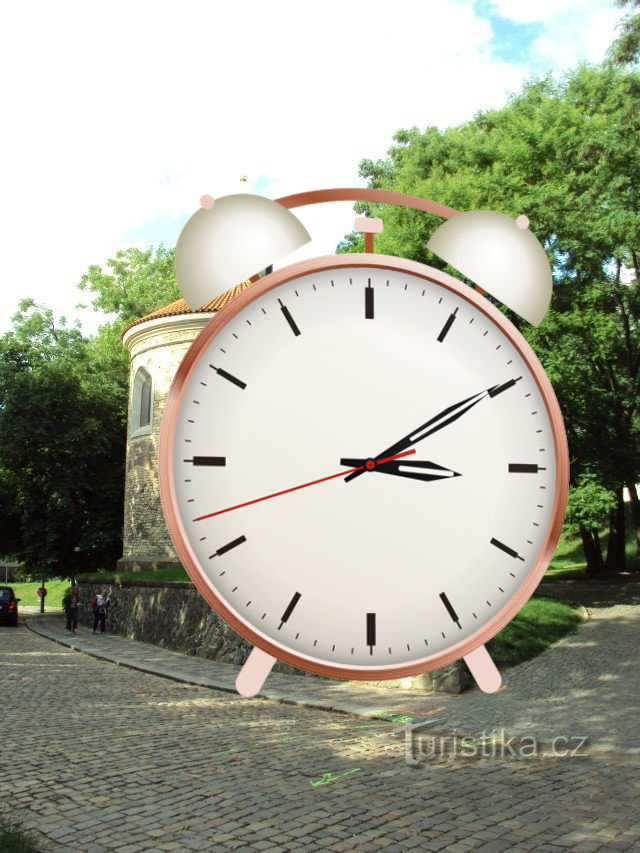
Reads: 3,09,42
